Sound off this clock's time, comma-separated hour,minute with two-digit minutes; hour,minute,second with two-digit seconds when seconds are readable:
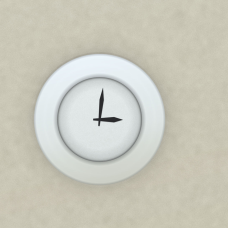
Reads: 3,01
